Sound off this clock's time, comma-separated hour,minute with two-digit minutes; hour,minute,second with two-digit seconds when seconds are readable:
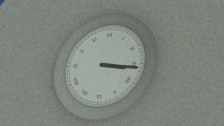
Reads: 3,16
